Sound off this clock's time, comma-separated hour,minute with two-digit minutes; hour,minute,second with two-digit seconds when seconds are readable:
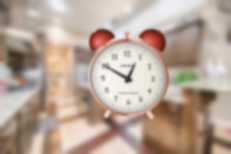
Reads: 12,50
